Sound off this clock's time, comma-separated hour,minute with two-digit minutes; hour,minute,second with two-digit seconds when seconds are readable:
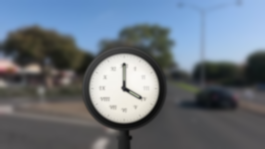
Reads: 4,00
